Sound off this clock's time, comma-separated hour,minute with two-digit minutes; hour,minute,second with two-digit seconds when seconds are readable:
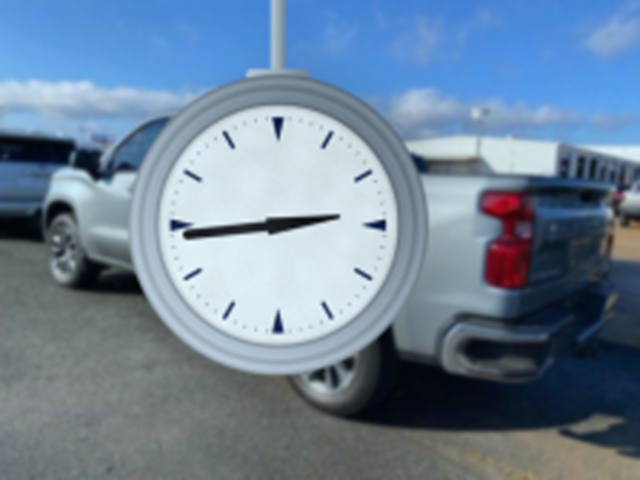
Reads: 2,44
